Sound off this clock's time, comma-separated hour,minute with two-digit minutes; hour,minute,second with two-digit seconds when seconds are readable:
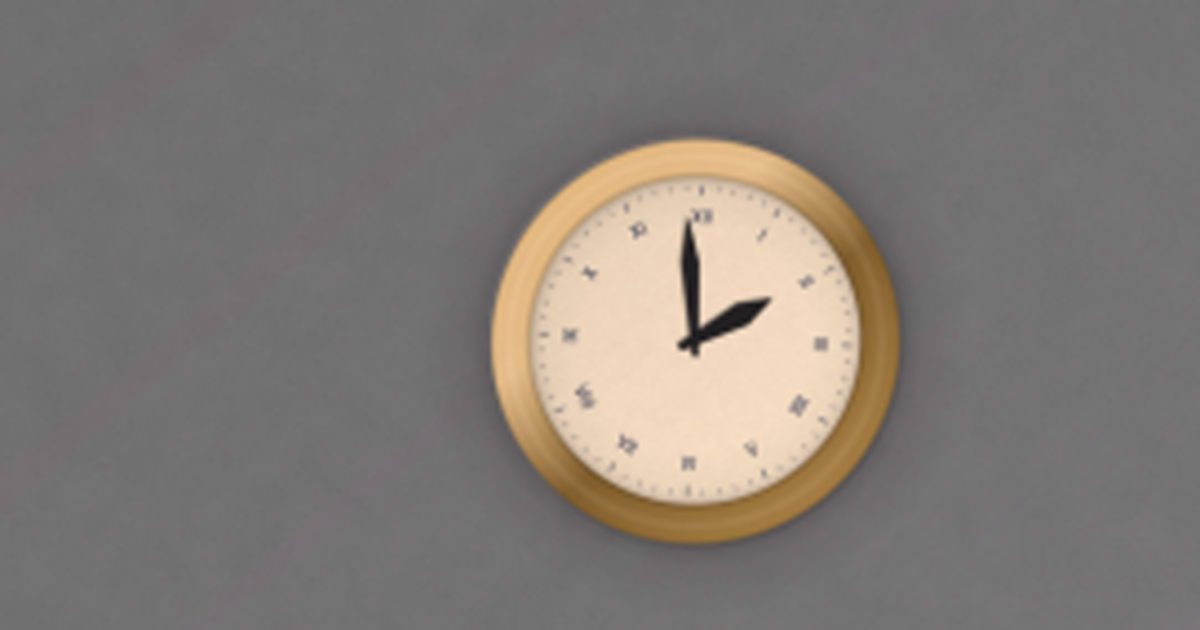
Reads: 1,59
